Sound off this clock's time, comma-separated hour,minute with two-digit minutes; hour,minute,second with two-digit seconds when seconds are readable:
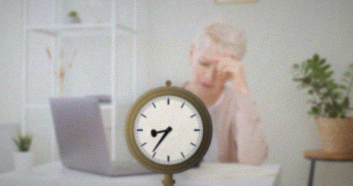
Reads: 8,36
